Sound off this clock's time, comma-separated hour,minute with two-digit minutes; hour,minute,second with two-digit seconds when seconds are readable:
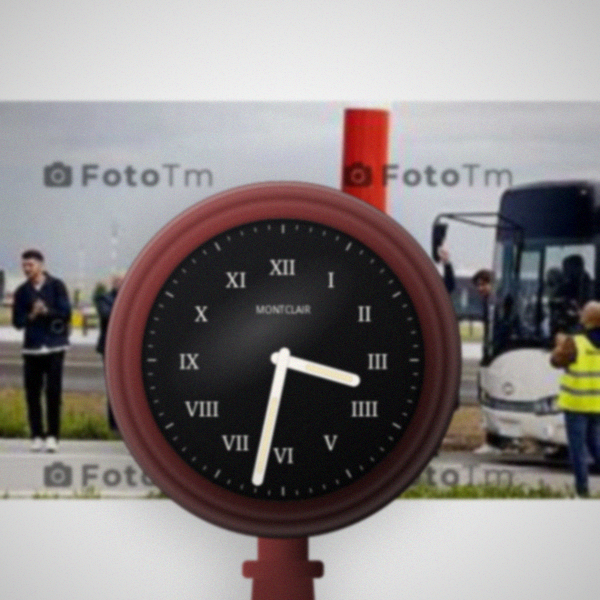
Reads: 3,32
